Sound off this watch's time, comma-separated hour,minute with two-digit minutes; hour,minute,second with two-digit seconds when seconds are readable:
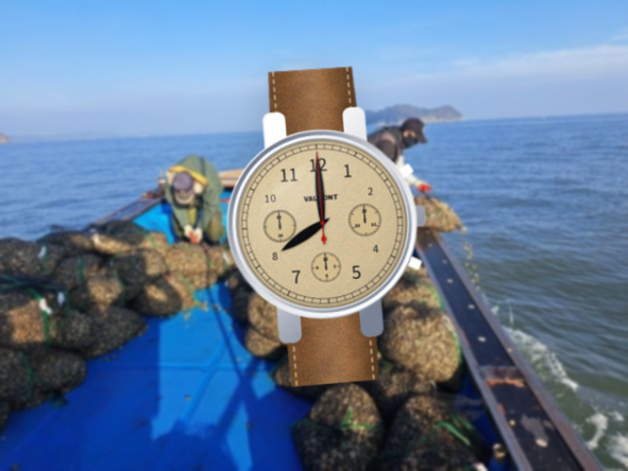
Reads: 8,00
